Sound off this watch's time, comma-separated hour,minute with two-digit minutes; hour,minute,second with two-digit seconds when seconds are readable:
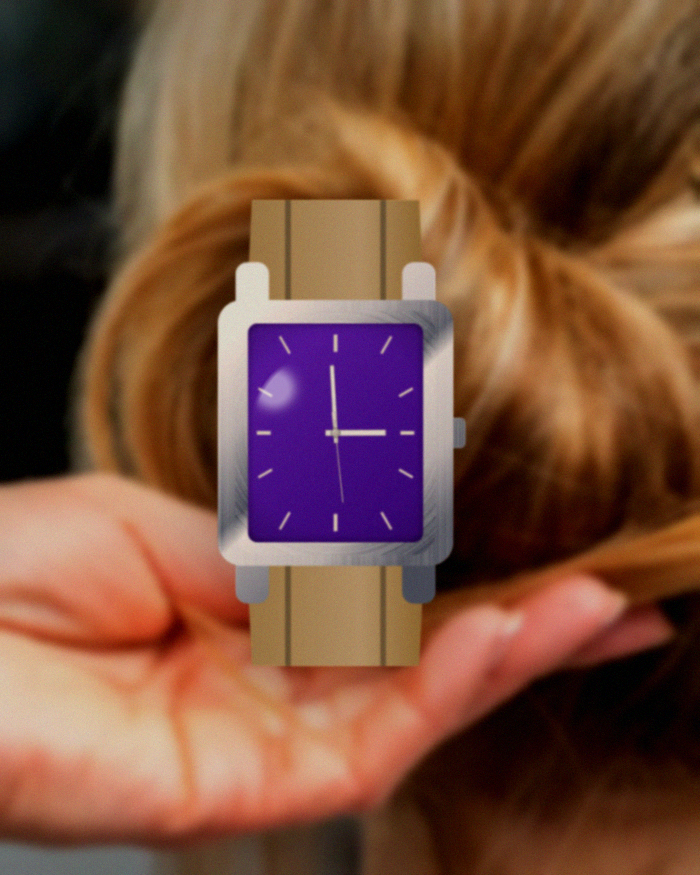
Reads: 2,59,29
